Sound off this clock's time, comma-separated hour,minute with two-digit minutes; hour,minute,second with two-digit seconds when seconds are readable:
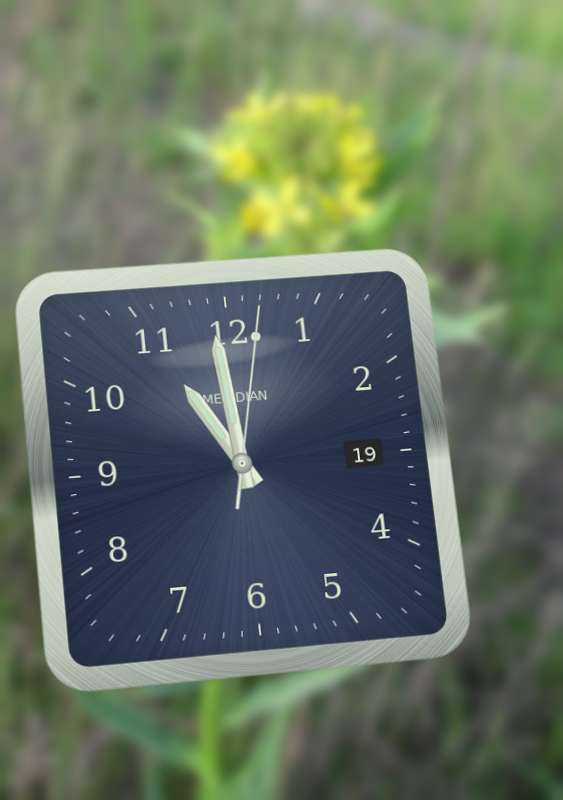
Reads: 10,59,02
